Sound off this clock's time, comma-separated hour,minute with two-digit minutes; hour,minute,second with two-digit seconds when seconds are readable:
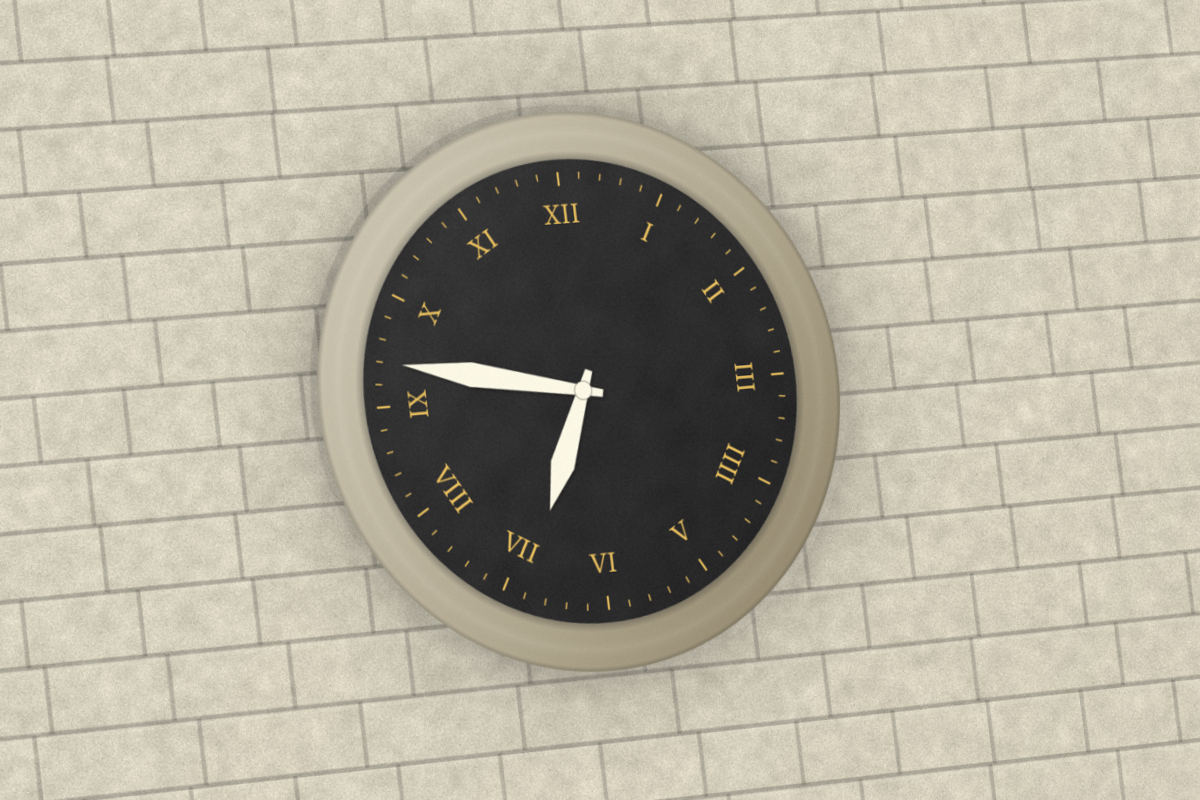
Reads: 6,47
